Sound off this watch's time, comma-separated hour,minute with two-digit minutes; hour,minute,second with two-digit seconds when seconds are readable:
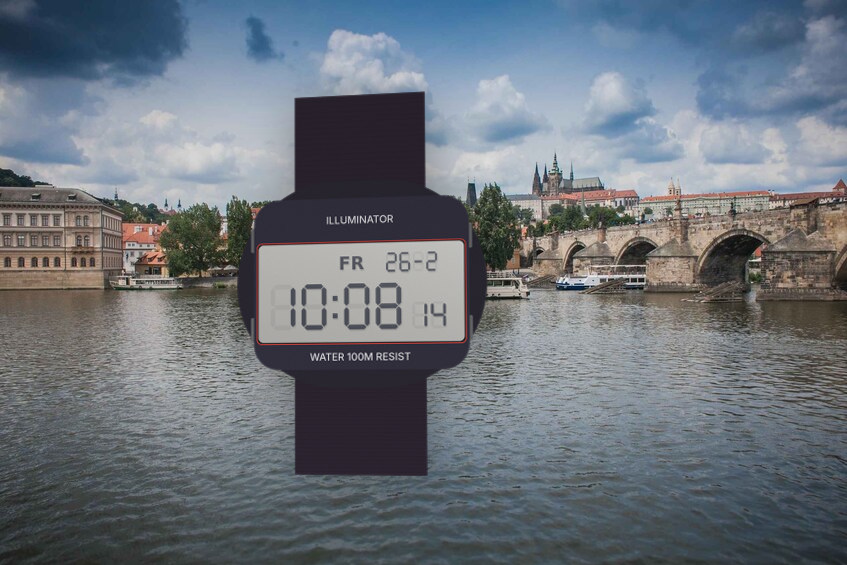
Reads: 10,08,14
